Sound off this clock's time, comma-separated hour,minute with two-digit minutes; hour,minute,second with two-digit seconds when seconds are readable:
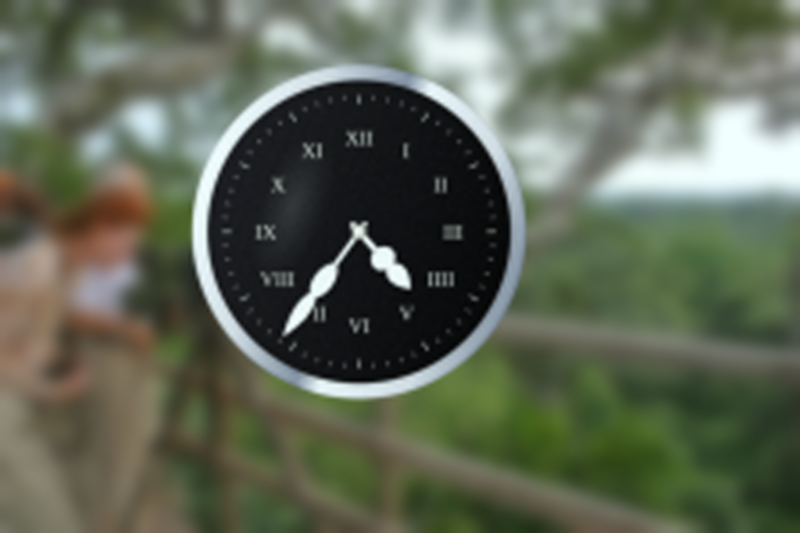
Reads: 4,36
